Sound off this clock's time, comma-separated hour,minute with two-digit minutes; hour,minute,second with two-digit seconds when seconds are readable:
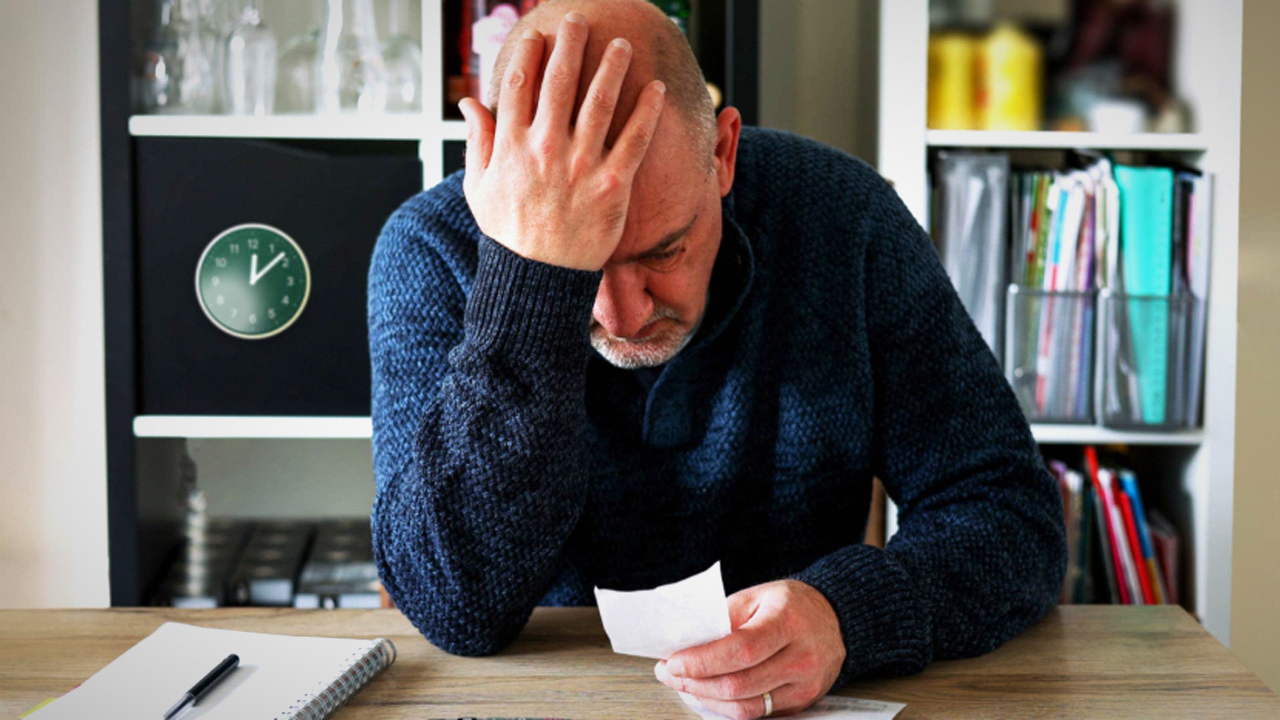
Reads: 12,08
